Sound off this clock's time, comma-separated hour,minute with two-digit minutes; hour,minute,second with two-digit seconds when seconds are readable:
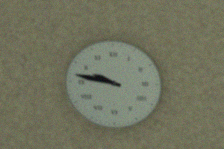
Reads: 9,47
